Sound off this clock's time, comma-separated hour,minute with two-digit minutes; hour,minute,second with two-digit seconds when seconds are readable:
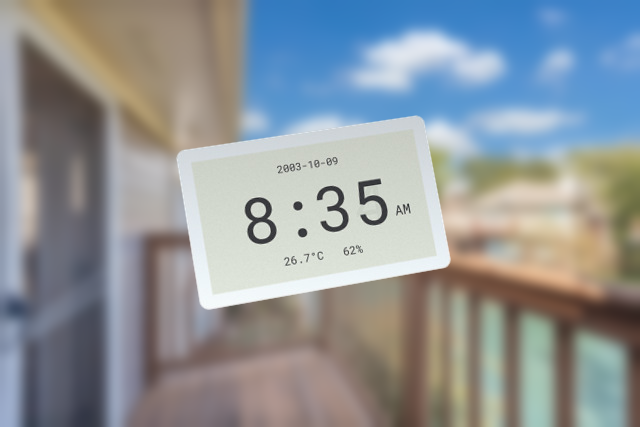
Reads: 8,35
